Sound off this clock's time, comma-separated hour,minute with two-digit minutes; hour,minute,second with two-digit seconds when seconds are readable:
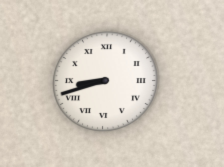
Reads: 8,42
